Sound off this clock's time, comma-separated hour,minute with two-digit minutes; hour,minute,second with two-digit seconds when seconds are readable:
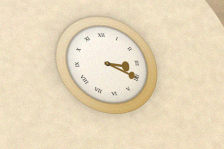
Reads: 3,20
